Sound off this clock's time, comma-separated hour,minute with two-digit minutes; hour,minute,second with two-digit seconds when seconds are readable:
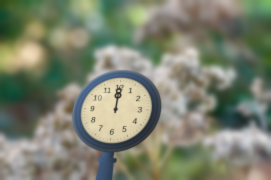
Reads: 12,00
